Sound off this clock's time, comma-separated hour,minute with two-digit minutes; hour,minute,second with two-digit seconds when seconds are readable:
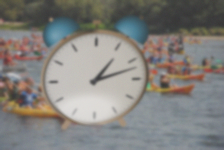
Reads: 1,12
